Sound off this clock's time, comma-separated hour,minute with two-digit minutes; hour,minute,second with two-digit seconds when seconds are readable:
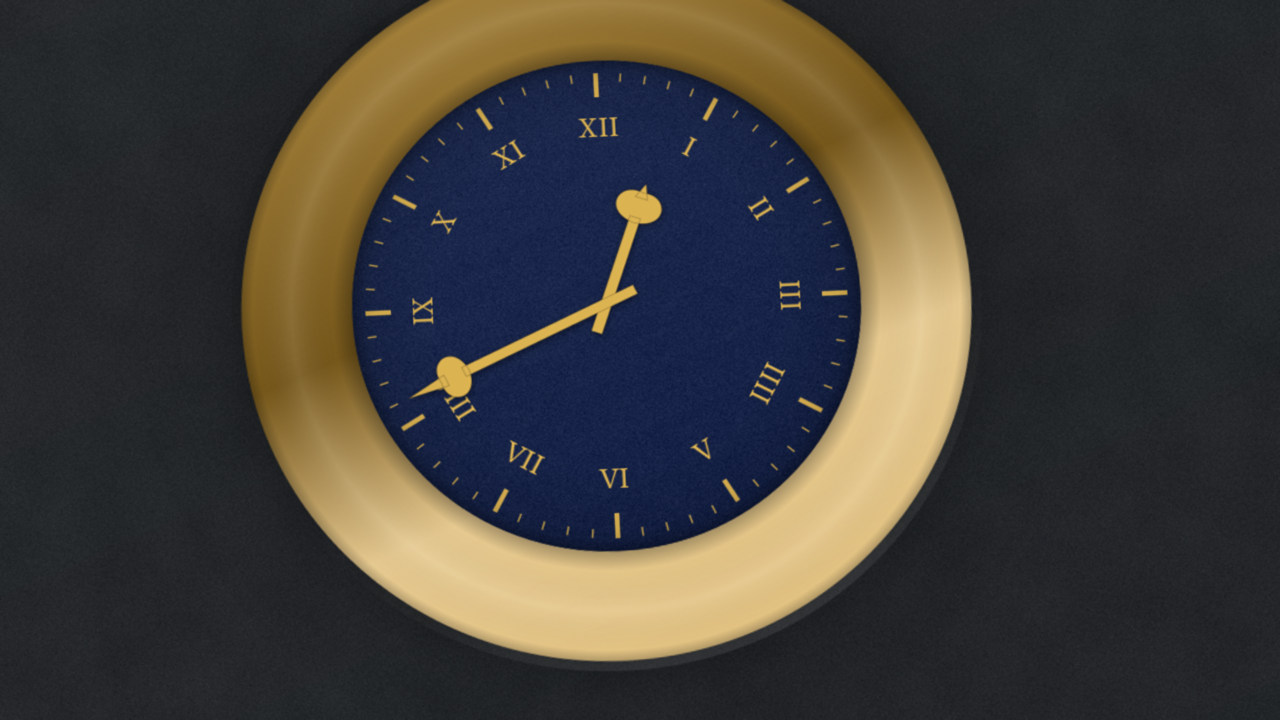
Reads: 12,41
